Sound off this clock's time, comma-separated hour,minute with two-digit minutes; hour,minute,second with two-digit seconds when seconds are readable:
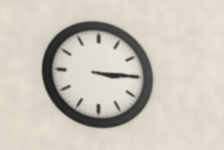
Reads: 3,15
